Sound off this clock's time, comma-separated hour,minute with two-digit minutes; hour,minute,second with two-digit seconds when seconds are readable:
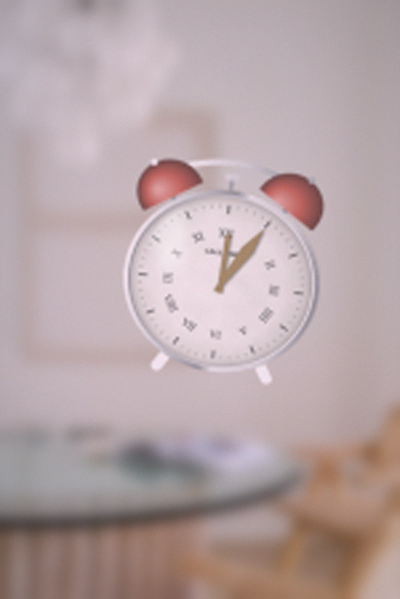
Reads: 12,05
